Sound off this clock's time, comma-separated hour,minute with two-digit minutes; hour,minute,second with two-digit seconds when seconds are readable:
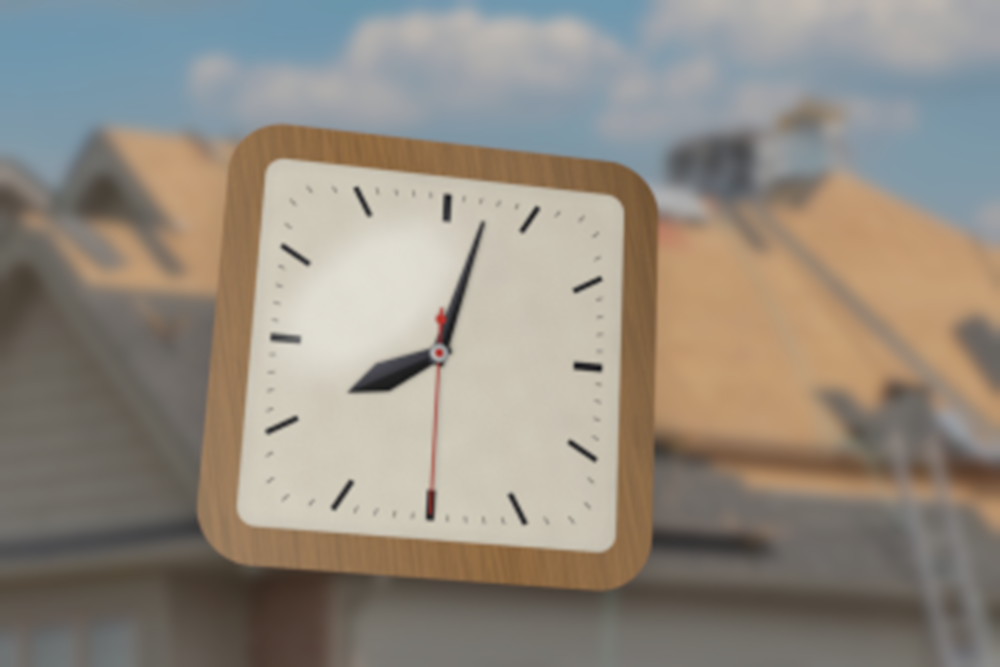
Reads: 8,02,30
